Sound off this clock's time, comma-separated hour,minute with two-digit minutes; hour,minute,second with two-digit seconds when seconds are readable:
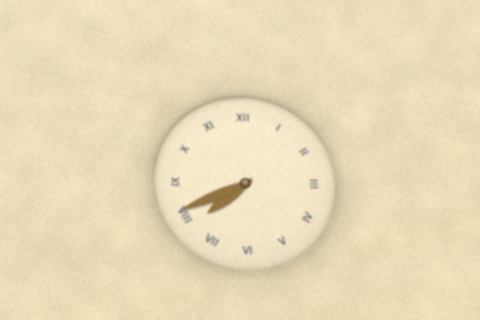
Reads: 7,41
